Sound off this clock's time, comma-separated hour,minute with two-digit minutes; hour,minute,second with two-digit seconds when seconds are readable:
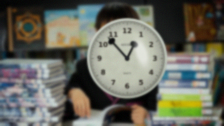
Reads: 12,53
